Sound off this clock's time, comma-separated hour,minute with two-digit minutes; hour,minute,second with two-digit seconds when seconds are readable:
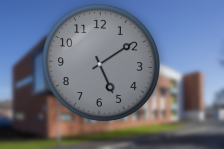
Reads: 5,09
